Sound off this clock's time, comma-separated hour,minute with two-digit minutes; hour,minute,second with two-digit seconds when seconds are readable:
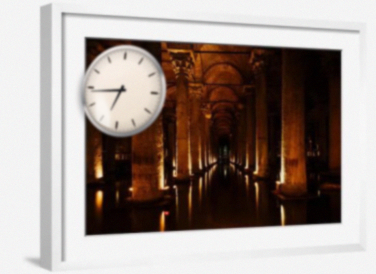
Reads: 6,44
